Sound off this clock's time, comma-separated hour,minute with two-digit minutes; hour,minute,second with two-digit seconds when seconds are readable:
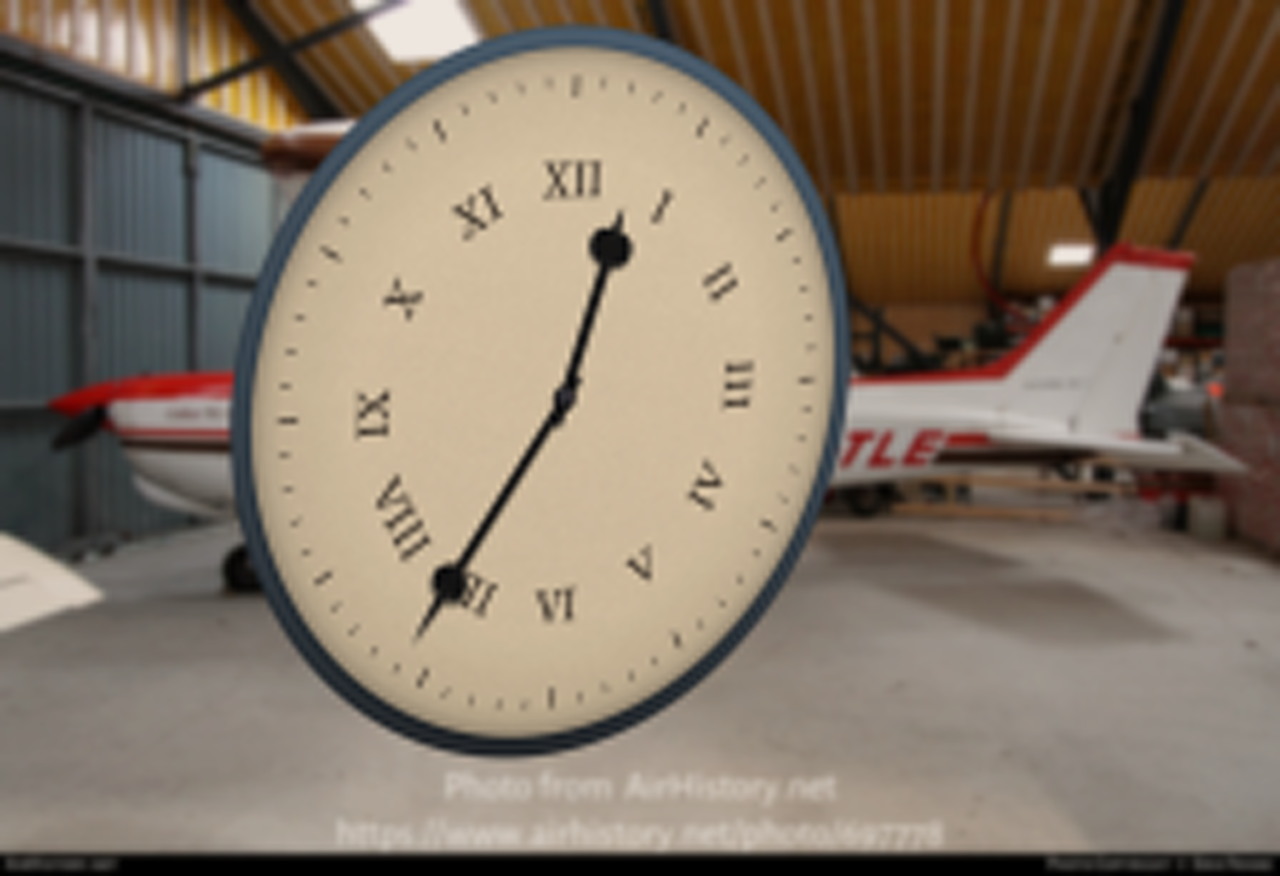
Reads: 12,36
